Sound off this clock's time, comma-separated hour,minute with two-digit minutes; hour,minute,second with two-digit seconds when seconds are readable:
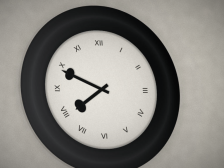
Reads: 7,49
